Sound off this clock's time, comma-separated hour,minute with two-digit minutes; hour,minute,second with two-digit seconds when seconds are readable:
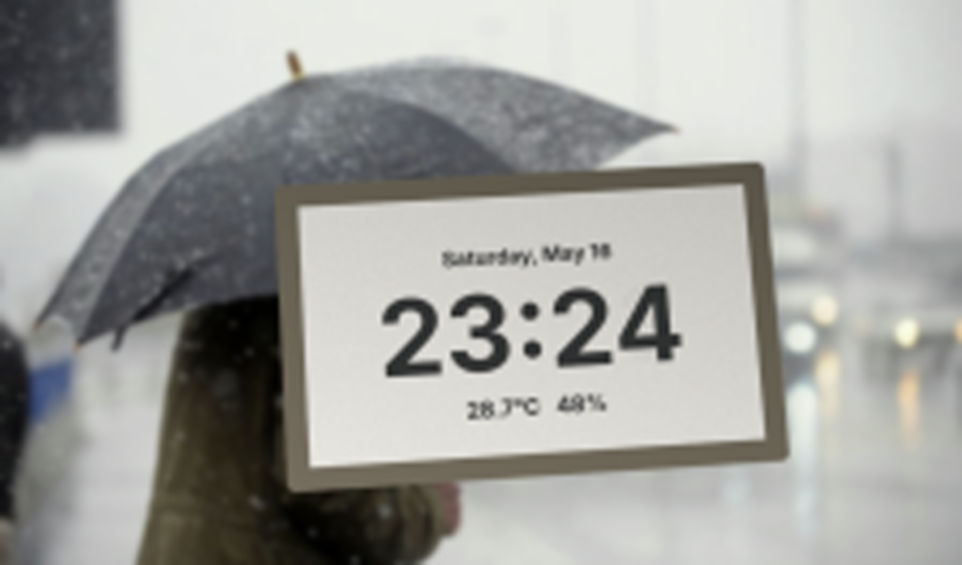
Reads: 23,24
